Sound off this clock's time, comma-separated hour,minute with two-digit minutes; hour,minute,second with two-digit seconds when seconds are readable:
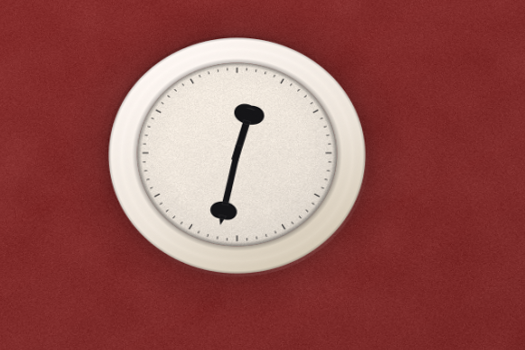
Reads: 12,32
